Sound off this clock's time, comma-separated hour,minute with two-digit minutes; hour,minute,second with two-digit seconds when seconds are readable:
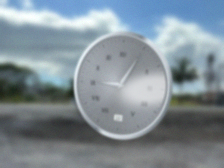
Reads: 9,05
